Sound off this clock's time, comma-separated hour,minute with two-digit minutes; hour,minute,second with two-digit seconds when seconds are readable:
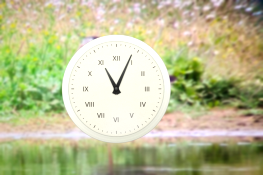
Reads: 11,04
